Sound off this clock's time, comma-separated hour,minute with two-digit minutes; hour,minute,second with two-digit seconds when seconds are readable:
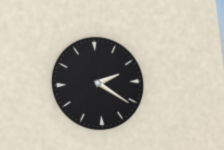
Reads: 2,21
